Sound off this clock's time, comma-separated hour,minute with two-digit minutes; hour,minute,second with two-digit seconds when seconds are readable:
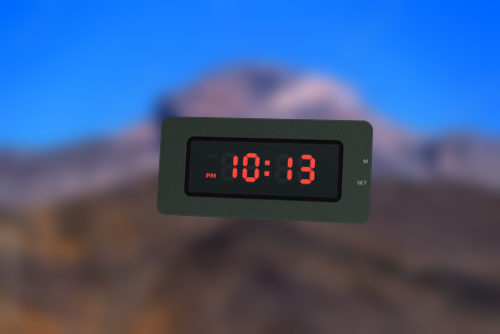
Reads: 10,13
